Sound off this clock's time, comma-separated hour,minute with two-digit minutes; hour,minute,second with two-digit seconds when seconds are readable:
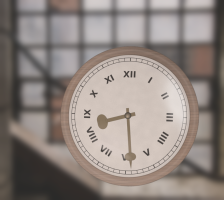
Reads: 8,29
